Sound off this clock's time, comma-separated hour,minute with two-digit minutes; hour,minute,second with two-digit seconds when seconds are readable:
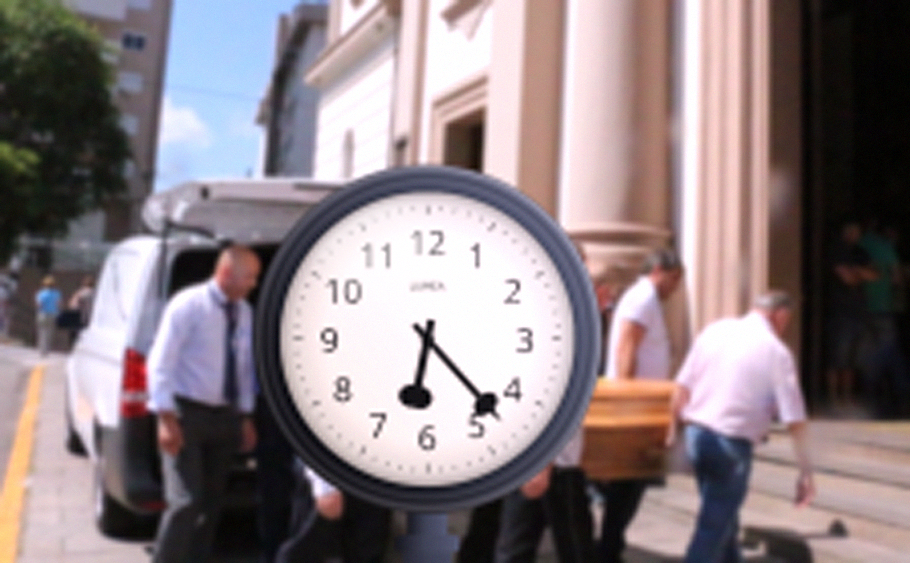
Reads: 6,23
